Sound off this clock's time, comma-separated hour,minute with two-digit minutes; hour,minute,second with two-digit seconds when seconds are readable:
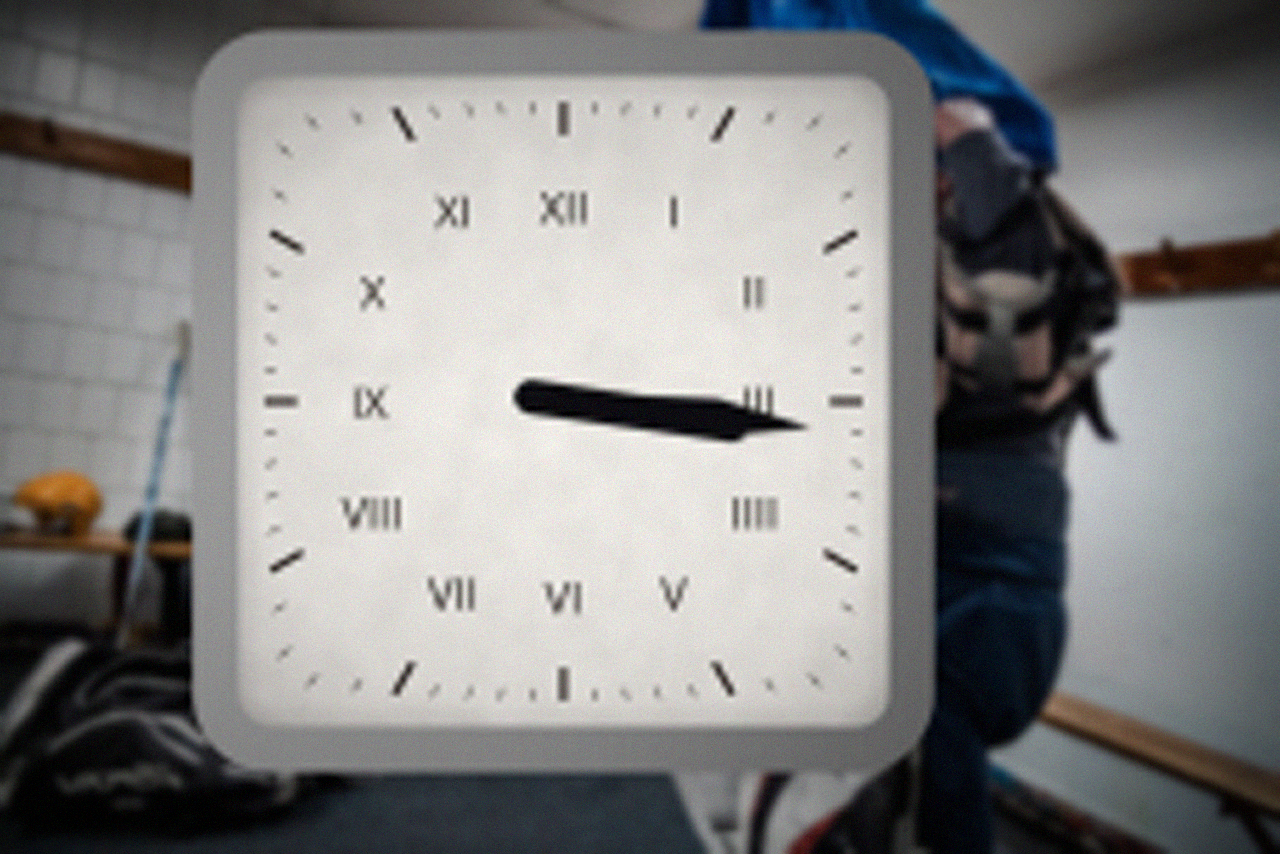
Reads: 3,16
